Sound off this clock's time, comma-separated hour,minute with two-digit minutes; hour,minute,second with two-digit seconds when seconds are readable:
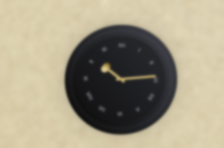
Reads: 10,14
